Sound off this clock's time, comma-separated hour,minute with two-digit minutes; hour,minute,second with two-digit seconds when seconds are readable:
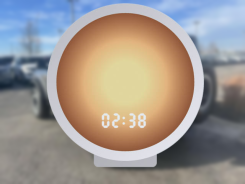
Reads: 2,38
